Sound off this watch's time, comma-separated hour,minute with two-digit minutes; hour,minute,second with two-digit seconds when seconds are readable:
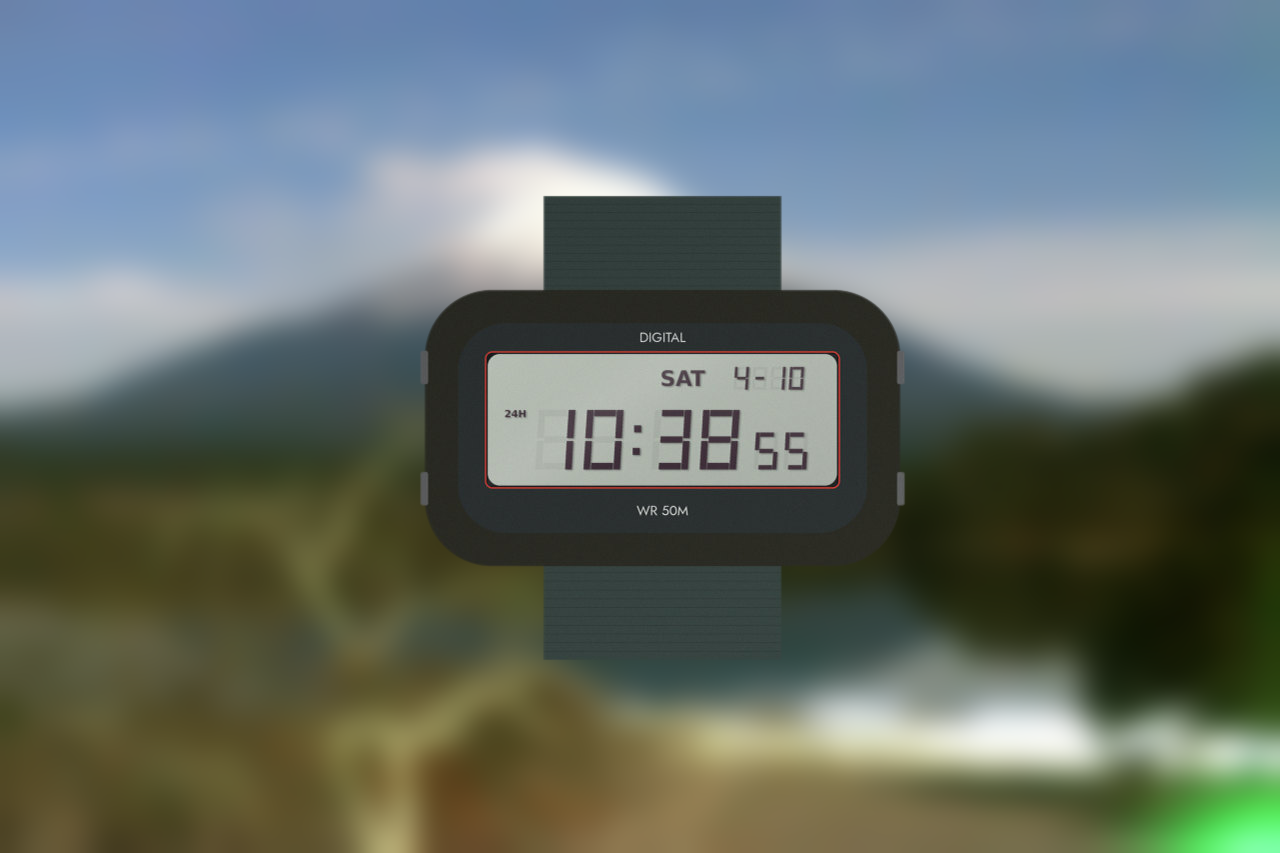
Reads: 10,38,55
